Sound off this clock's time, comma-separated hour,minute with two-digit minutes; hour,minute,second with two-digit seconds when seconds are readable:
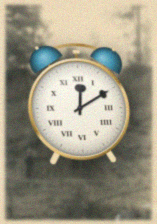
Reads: 12,10
